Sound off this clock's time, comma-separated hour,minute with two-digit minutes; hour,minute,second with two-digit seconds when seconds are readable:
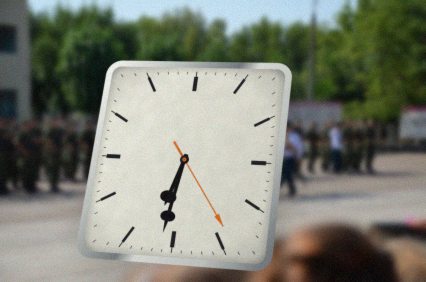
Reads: 6,31,24
